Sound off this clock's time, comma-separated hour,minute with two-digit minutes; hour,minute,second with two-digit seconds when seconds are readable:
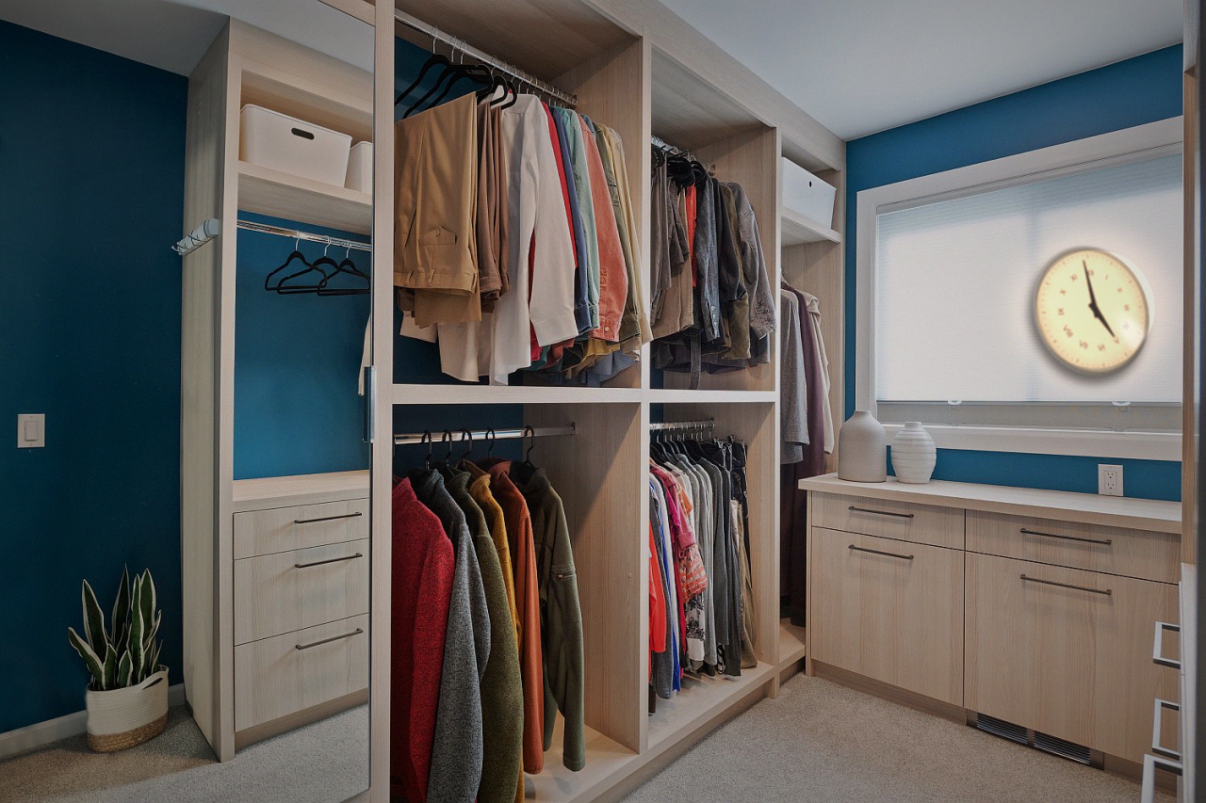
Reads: 4,59
